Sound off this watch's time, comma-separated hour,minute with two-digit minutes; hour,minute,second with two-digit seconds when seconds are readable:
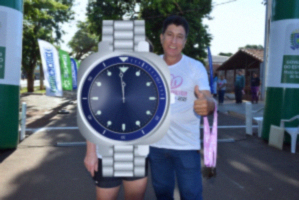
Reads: 11,59
